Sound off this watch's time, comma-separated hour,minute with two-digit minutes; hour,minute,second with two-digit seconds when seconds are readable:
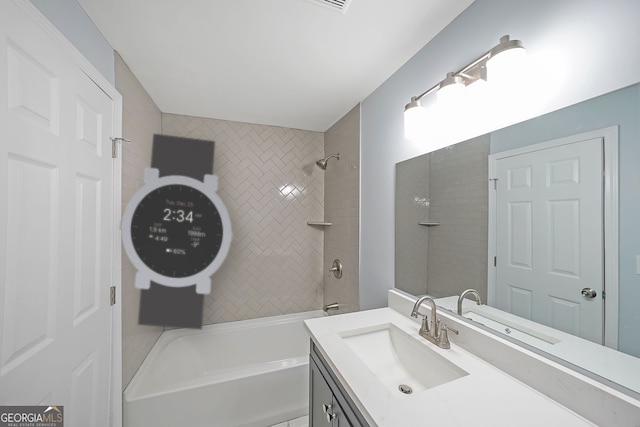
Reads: 2,34
